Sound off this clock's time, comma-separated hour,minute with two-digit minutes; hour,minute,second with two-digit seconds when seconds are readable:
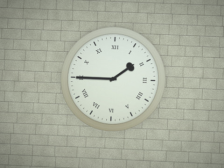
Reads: 1,45
